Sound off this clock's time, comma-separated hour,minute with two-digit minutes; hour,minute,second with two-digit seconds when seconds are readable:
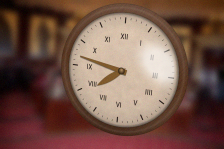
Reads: 7,47
